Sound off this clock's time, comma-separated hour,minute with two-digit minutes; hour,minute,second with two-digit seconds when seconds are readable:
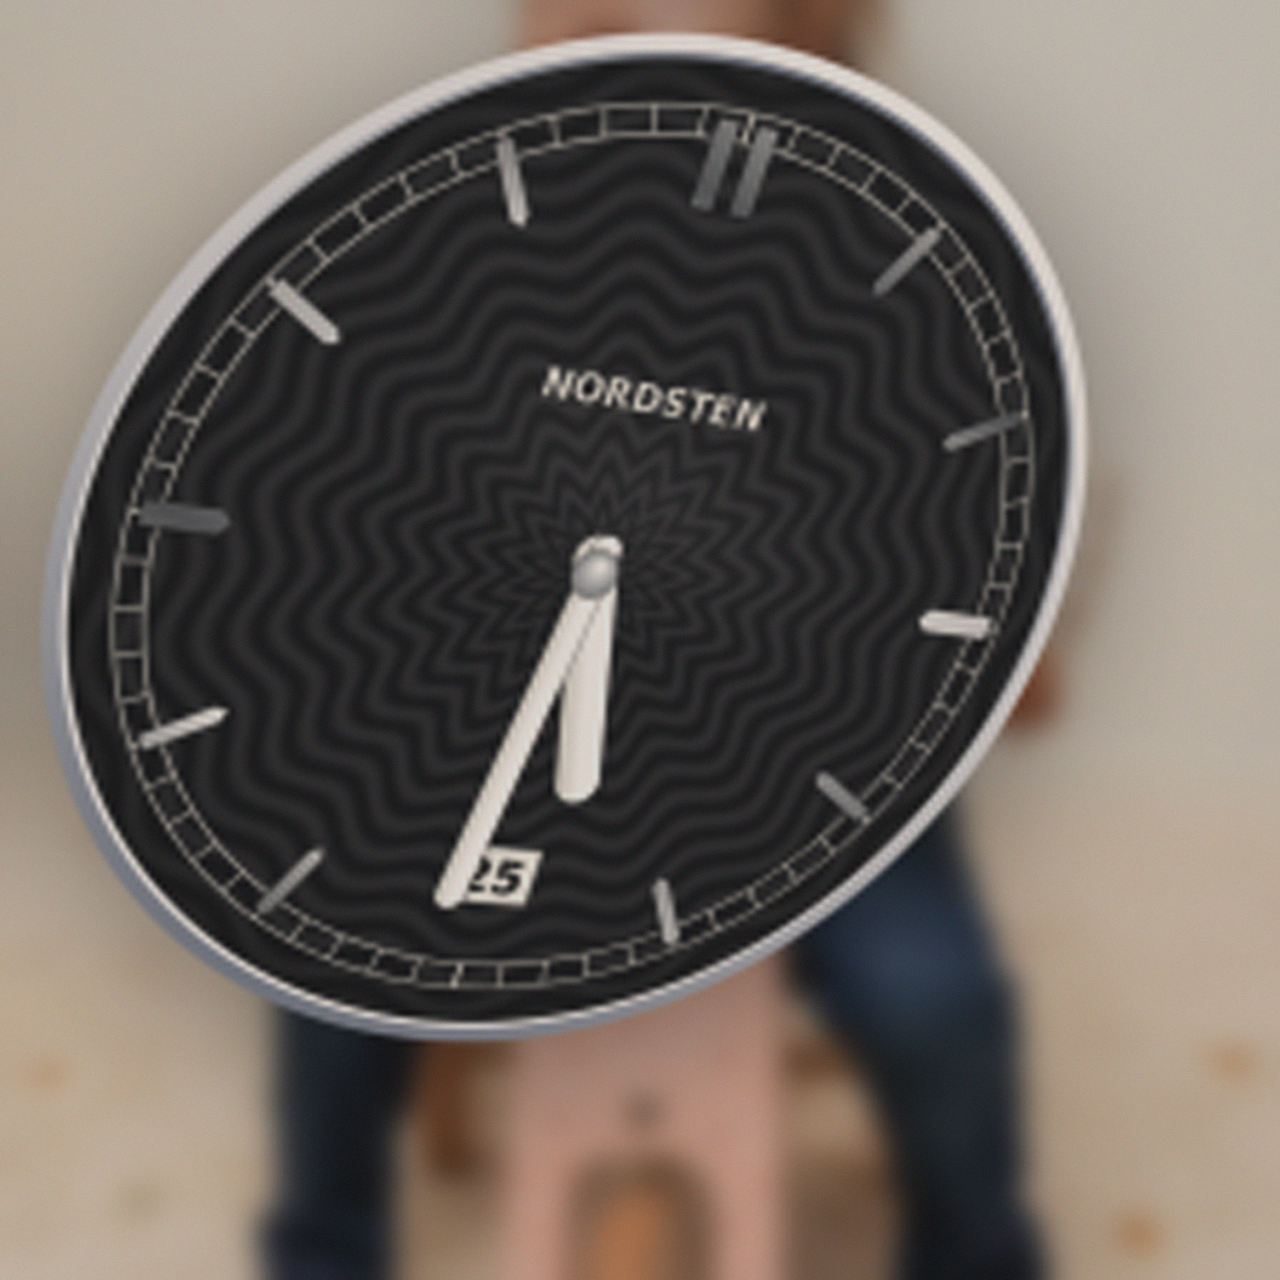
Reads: 5,31
